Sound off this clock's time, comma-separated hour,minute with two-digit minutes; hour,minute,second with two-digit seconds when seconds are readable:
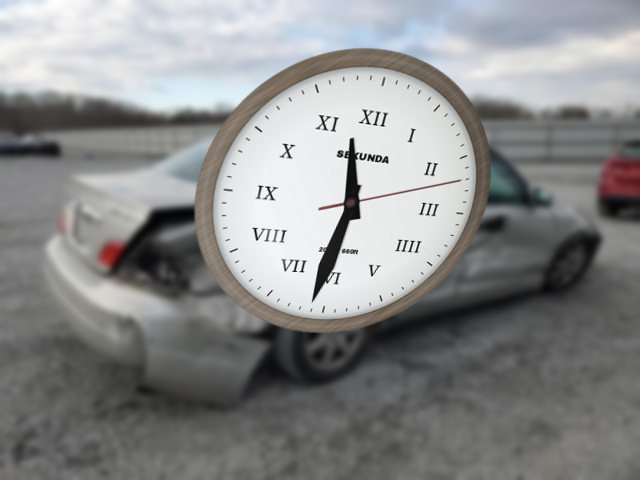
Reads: 11,31,12
